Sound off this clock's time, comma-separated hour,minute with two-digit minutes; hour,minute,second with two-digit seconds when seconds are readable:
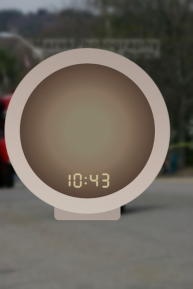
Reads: 10,43
